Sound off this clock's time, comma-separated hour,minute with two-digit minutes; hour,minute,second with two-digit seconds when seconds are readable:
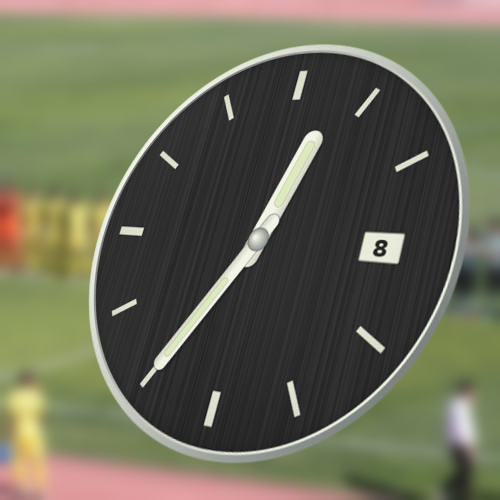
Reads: 12,35
